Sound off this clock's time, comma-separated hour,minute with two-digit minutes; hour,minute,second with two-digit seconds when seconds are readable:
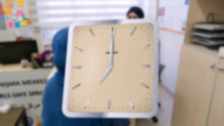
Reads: 7,00
